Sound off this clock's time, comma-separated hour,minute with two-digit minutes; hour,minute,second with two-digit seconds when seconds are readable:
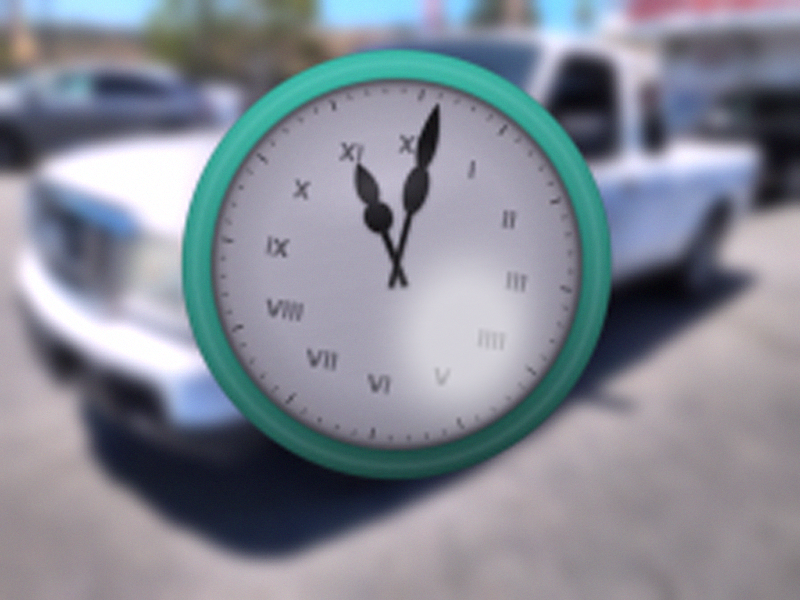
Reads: 11,01
